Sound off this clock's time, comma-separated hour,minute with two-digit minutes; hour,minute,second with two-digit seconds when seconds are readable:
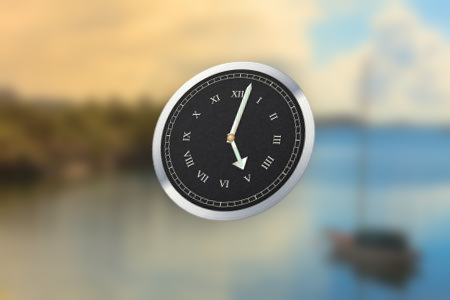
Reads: 5,02
